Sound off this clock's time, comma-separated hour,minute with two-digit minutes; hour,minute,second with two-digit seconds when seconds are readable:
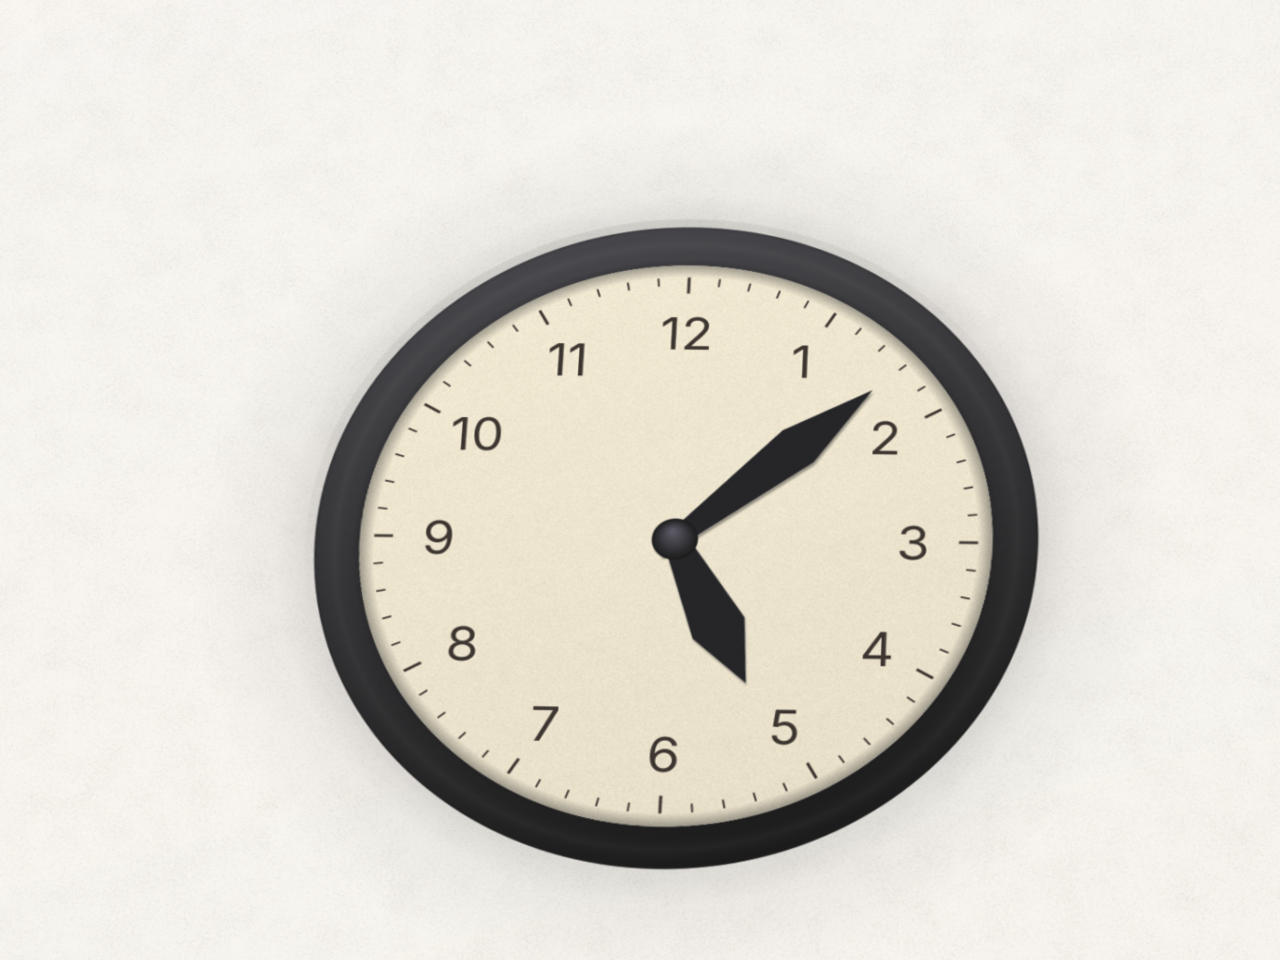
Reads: 5,08
